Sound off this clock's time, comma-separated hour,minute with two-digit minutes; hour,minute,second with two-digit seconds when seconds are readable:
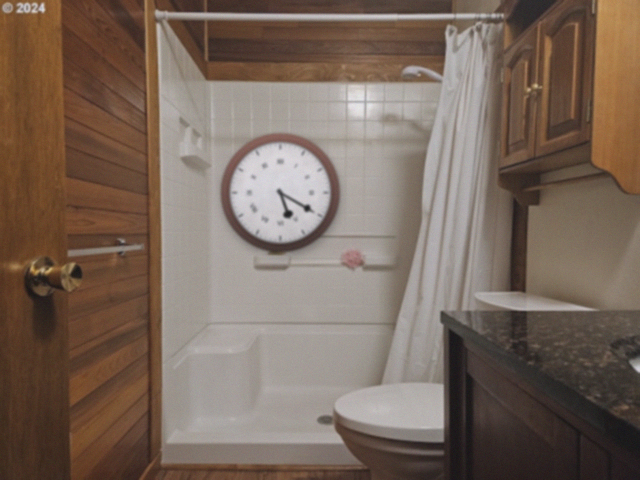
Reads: 5,20
